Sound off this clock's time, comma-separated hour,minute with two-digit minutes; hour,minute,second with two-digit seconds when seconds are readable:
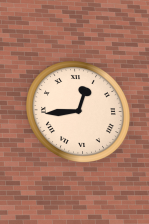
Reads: 12,44
